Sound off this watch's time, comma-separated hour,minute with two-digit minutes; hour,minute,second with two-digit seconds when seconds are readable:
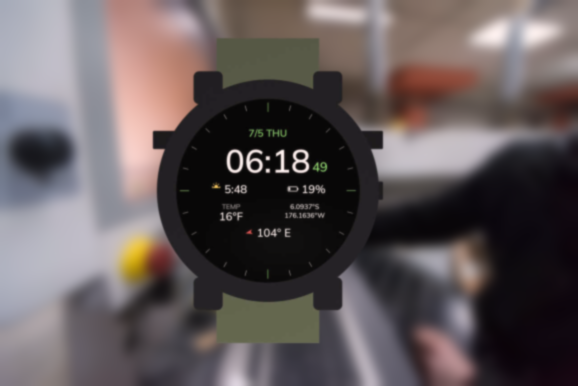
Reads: 6,18,49
